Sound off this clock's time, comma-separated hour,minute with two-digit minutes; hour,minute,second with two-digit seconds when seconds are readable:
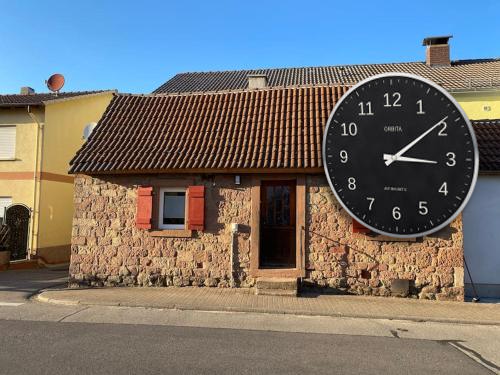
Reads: 3,09
